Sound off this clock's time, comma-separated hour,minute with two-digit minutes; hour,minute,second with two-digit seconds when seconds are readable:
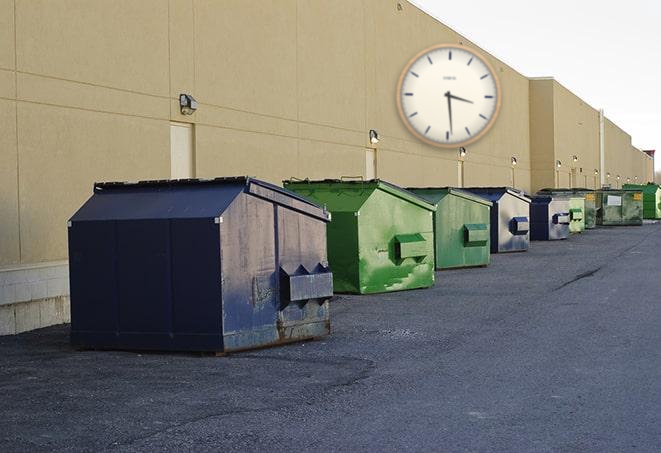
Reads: 3,29
